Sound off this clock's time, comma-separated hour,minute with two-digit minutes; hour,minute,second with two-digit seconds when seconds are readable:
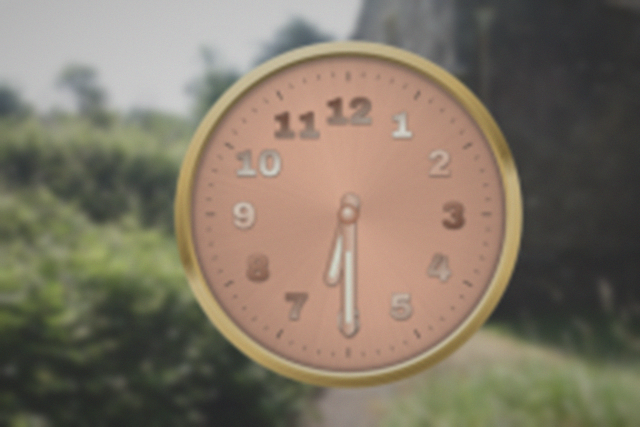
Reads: 6,30
